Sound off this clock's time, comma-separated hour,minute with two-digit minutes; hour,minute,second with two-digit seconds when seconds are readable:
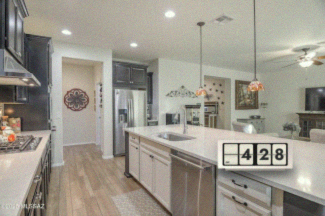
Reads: 4,28
